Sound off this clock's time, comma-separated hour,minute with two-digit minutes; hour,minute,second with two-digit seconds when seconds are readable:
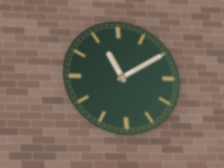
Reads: 11,10
